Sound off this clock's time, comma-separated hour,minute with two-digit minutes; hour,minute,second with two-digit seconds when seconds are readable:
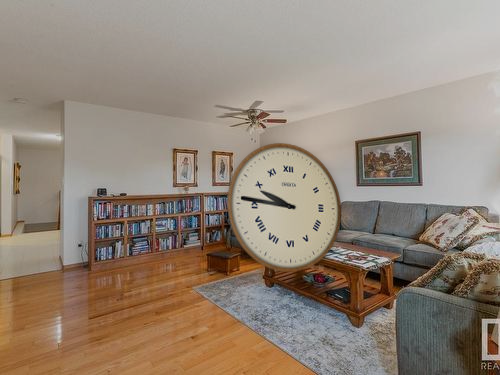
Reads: 9,46
